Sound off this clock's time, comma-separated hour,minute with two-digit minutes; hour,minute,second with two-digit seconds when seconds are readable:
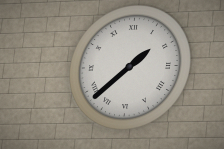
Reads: 1,38
